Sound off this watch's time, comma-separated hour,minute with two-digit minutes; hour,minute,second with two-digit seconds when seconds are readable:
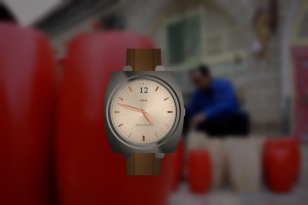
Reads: 4,48
